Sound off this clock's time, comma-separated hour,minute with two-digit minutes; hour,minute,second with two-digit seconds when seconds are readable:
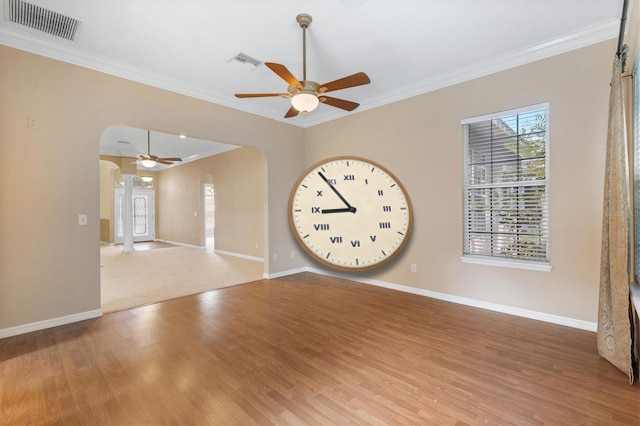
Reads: 8,54
